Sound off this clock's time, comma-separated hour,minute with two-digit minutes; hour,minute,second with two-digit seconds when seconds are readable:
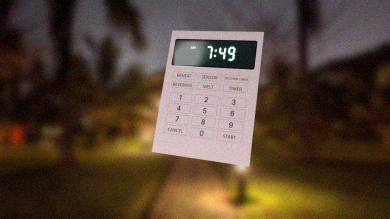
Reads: 7,49
